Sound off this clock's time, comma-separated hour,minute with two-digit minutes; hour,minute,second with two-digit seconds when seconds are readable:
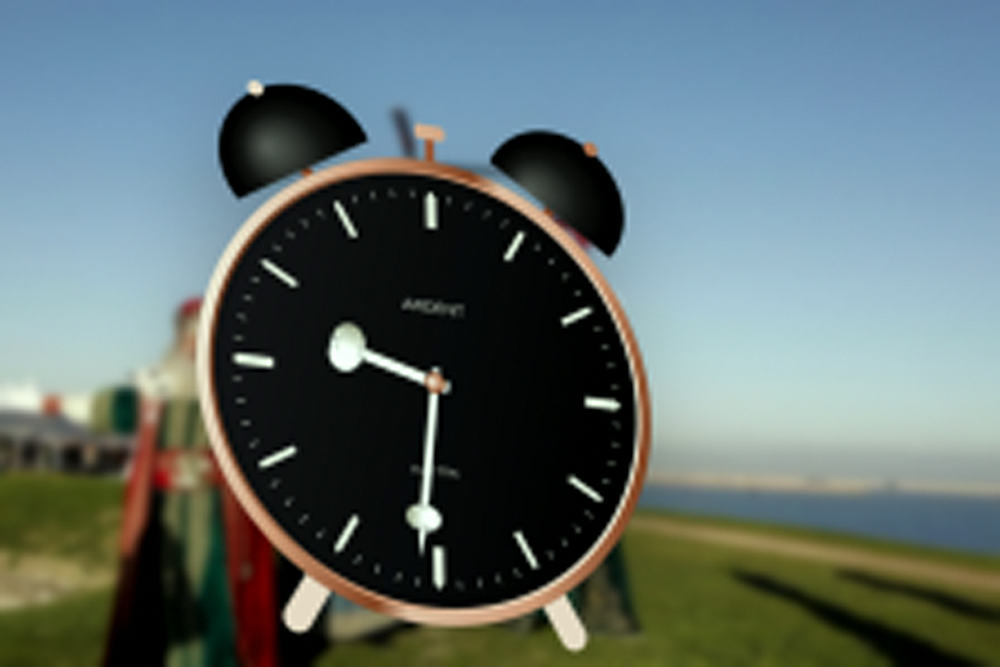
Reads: 9,31
